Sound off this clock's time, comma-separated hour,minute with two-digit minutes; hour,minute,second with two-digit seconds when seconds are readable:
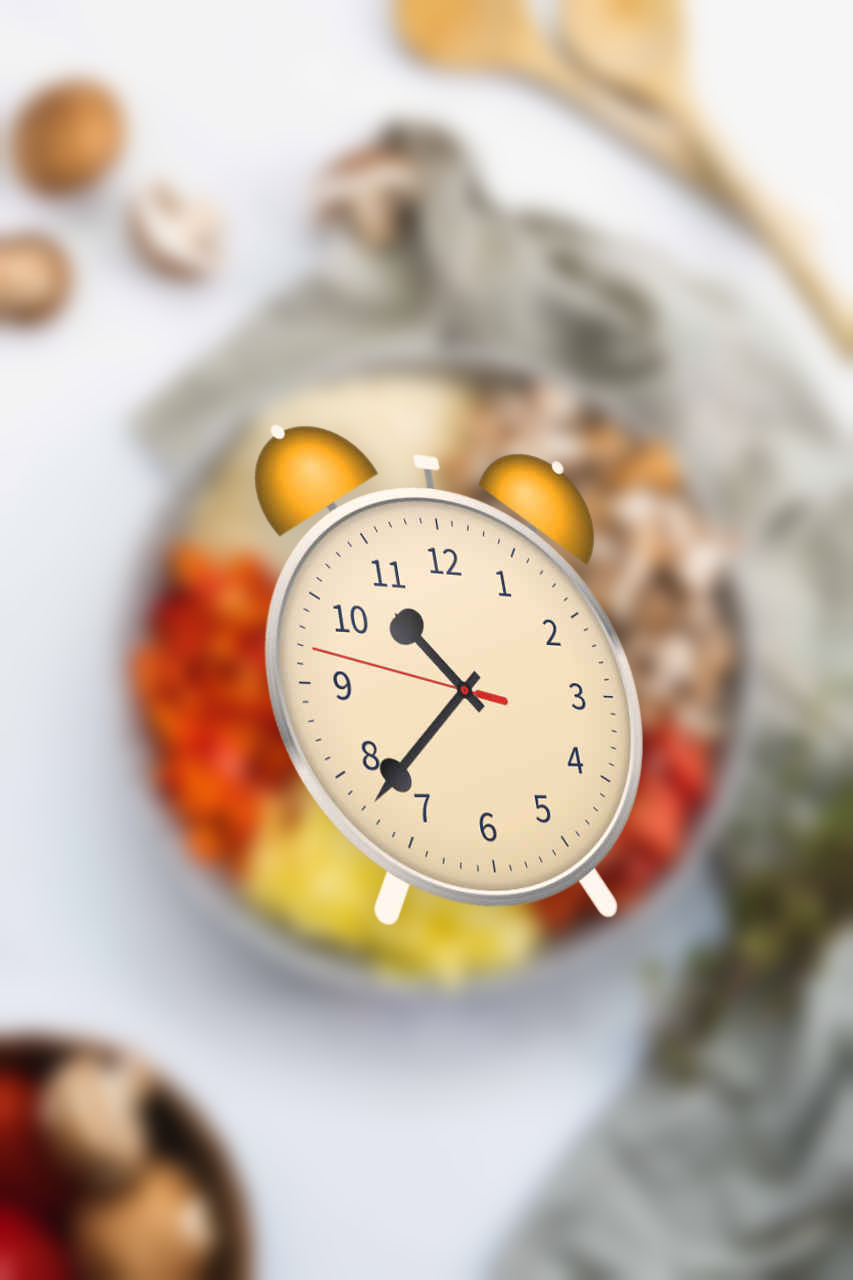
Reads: 10,37,47
